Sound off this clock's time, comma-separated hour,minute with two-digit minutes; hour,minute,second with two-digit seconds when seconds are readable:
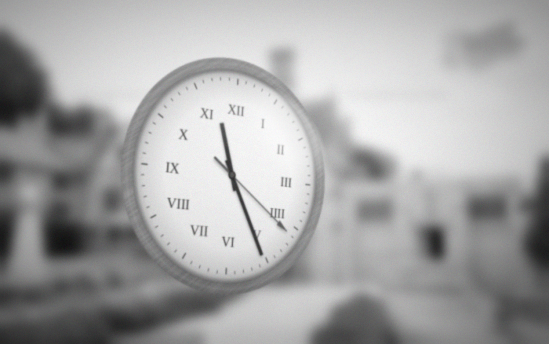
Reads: 11,25,21
